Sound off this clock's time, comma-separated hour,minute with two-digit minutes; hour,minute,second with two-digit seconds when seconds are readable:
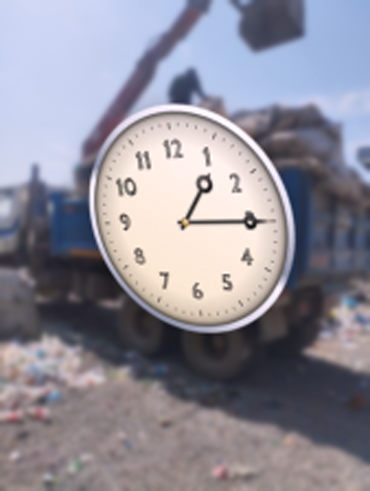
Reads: 1,15
